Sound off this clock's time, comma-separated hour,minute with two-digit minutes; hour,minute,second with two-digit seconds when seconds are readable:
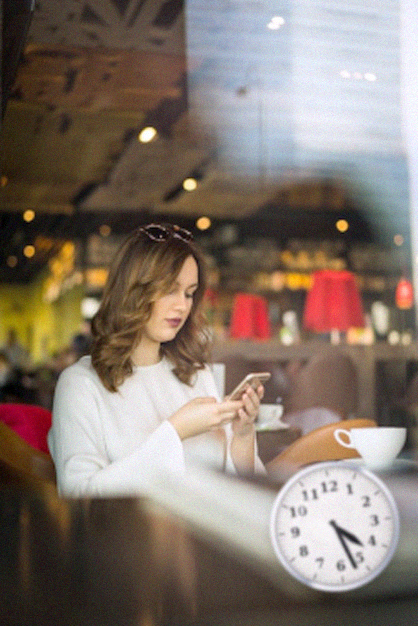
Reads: 4,27
